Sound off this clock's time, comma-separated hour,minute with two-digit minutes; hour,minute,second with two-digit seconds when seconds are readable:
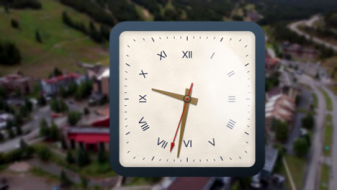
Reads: 9,31,33
